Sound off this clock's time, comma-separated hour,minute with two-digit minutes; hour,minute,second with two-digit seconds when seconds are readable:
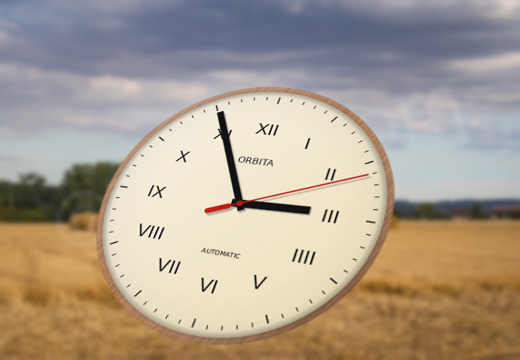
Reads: 2,55,11
